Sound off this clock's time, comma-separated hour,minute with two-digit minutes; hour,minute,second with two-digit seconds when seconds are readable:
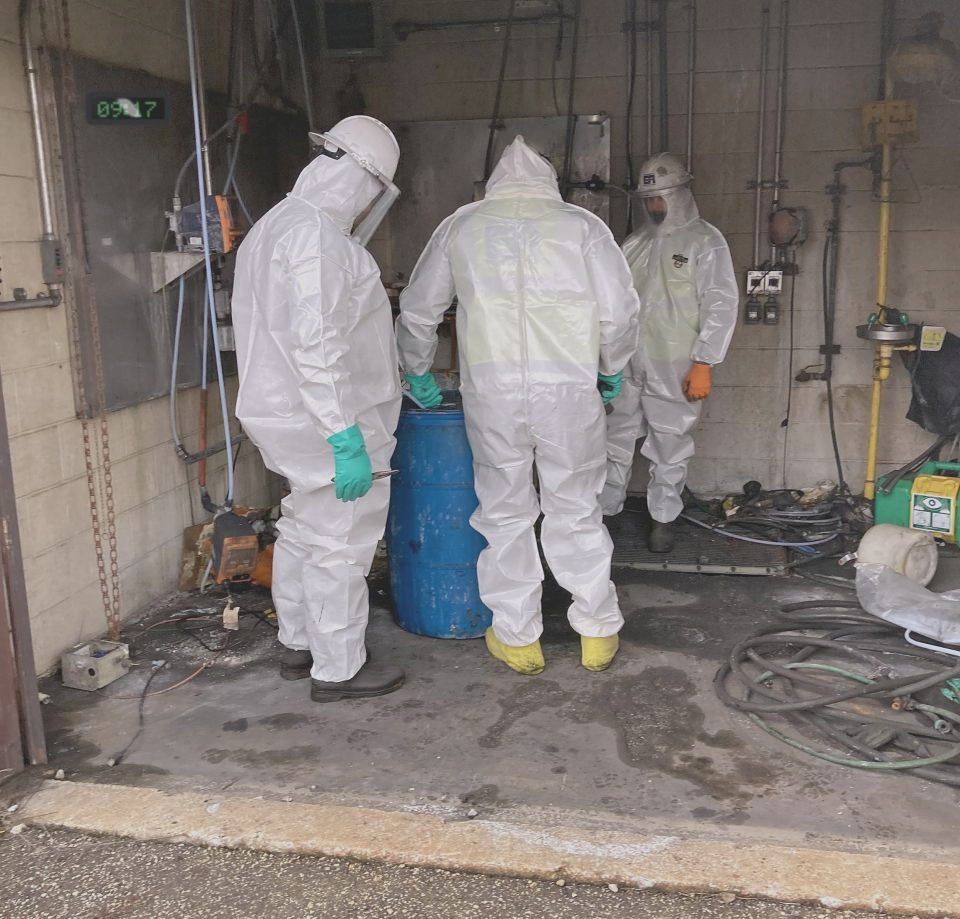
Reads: 9,17
